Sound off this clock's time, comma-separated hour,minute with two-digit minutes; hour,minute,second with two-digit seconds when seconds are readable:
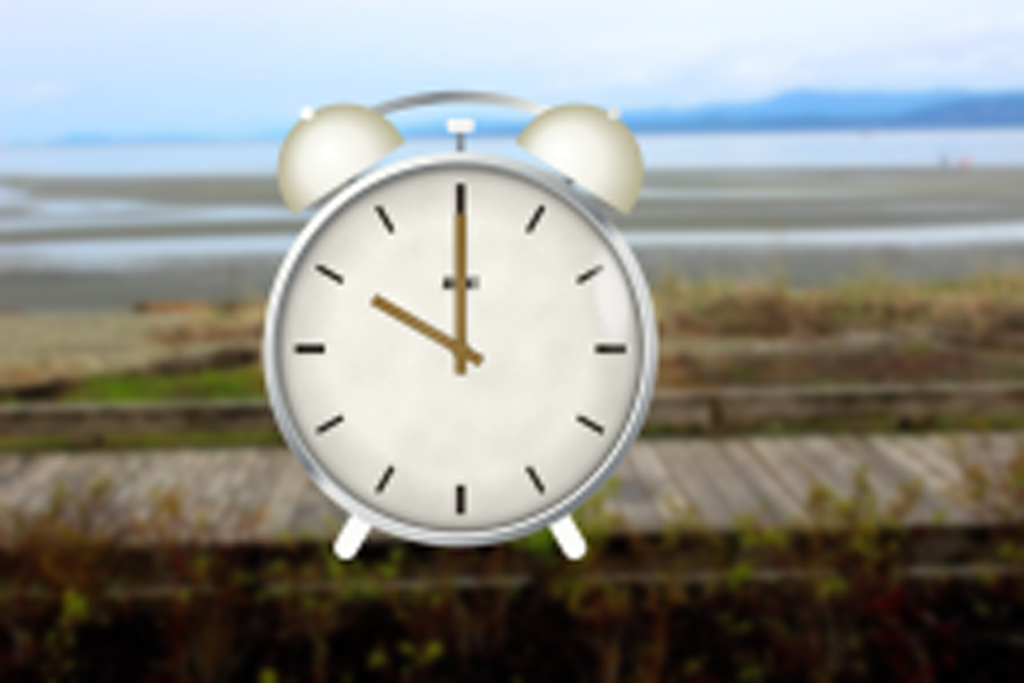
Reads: 10,00
